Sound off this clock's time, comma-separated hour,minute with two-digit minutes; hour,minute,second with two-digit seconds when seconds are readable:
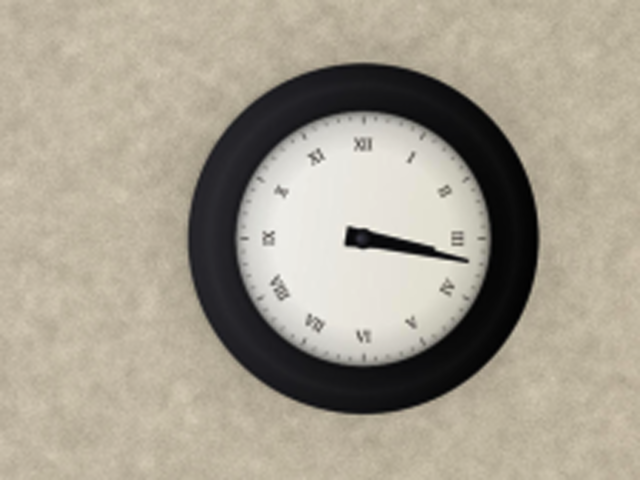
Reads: 3,17
